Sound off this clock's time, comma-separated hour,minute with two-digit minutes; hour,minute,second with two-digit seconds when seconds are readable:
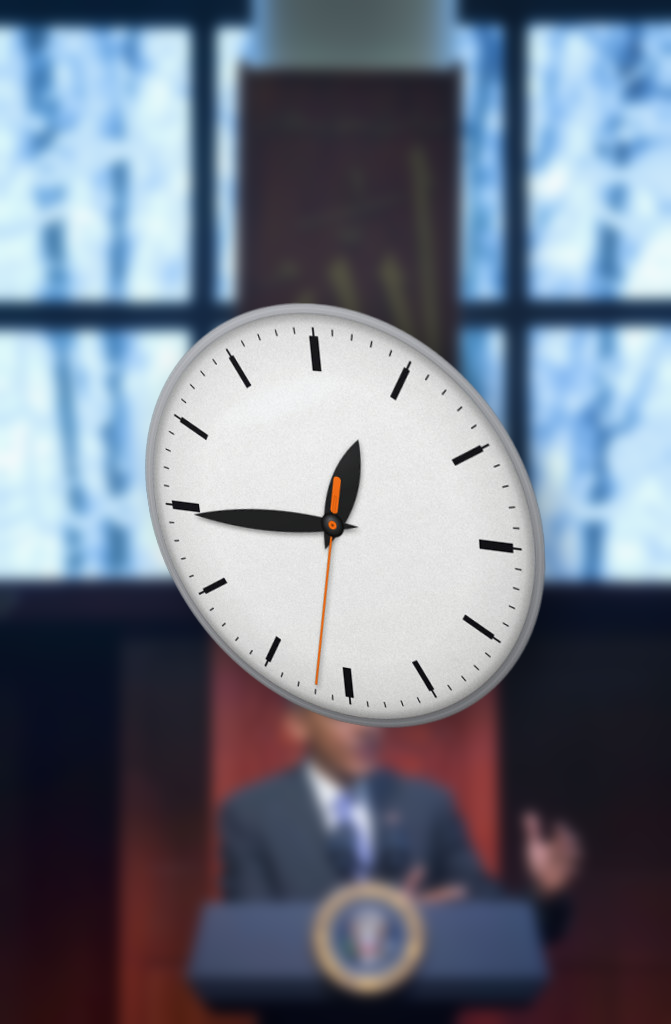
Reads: 12,44,32
